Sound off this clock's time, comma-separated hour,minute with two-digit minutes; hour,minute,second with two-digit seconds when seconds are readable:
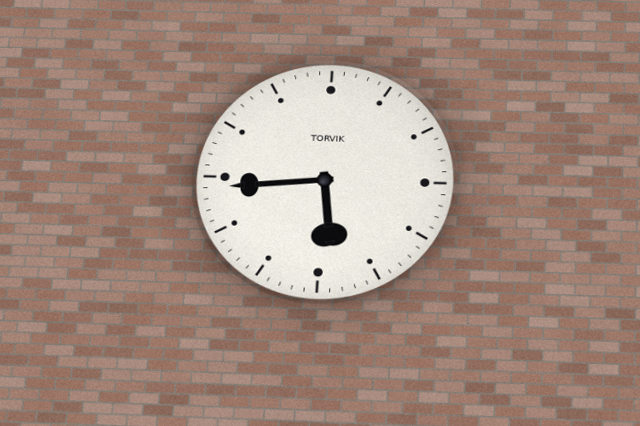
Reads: 5,44
